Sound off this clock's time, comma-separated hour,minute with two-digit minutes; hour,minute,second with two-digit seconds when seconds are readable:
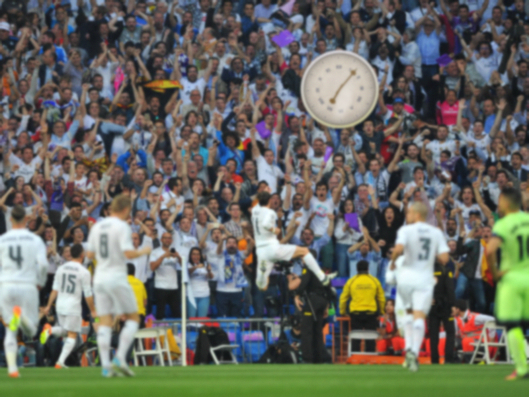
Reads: 7,07
